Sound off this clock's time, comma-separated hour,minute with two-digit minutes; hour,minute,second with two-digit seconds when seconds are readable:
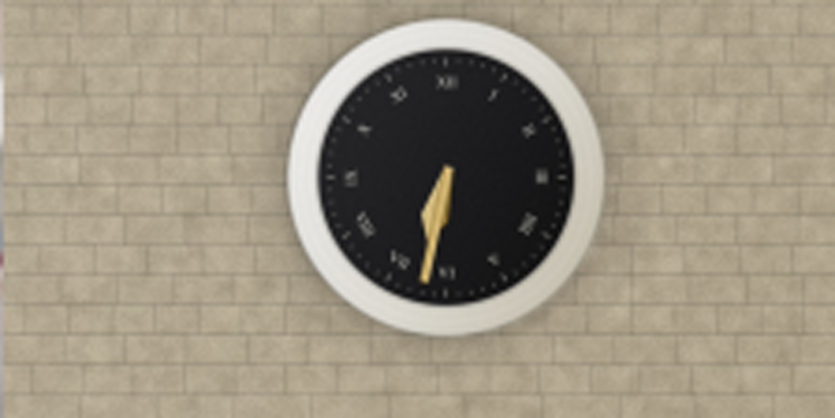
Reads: 6,32
